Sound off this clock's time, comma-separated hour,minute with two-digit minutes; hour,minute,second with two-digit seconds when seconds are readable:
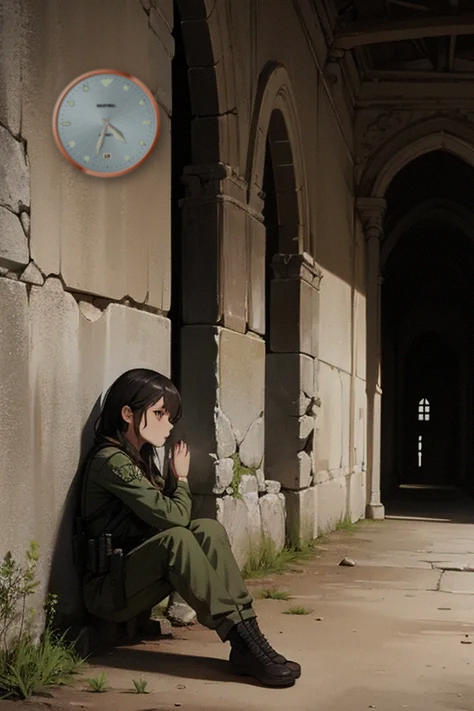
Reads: 4,33
